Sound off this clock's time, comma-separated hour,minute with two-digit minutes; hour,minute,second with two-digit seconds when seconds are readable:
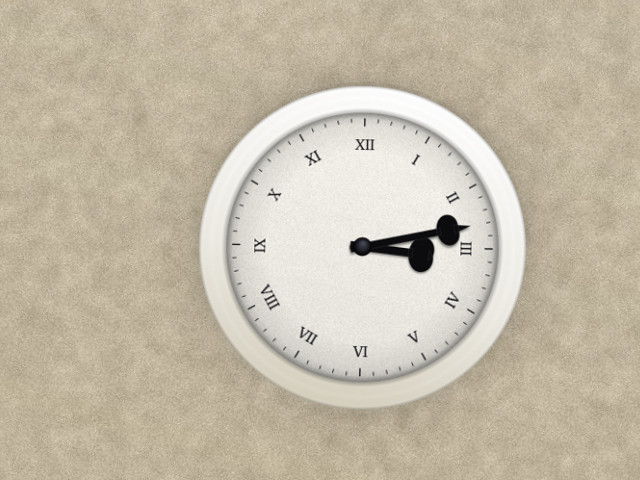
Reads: 3,13
